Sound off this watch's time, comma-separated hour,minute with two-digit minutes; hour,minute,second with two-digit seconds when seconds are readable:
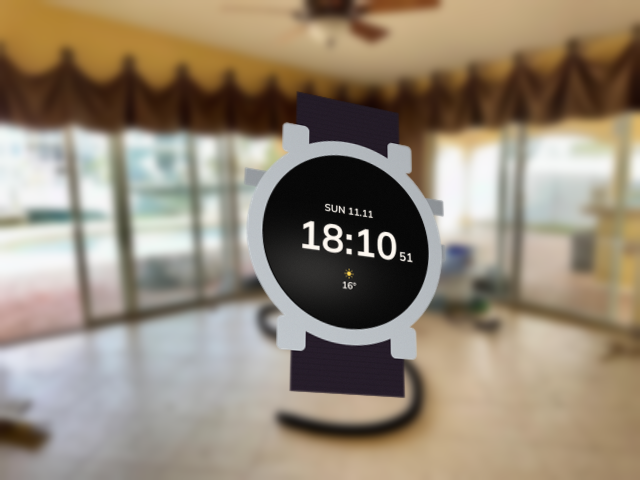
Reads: 18,10,51
